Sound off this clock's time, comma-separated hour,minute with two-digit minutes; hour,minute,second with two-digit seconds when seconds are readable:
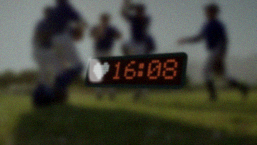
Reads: 16,08
